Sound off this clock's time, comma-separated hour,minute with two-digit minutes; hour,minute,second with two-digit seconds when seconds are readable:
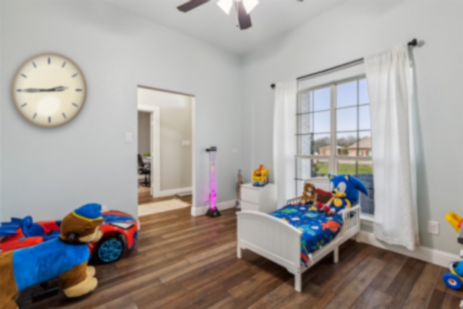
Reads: 2,45
